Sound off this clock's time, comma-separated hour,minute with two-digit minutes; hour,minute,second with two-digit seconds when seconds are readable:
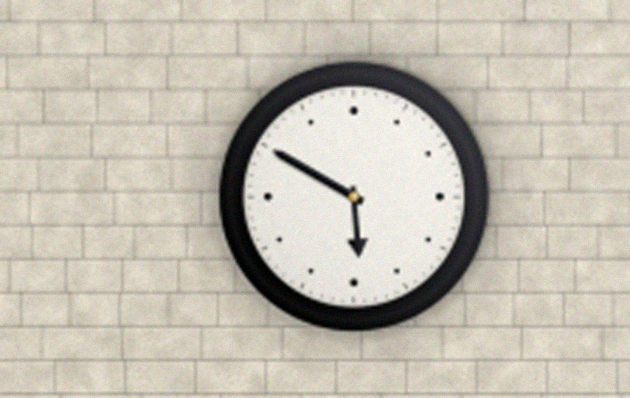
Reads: 5,50
